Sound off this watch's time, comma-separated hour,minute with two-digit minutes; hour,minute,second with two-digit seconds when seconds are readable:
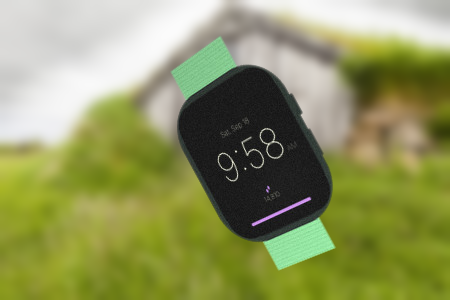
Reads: 9,58
